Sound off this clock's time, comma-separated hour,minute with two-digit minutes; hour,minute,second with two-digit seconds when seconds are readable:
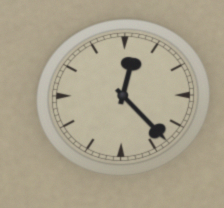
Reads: 12,23
